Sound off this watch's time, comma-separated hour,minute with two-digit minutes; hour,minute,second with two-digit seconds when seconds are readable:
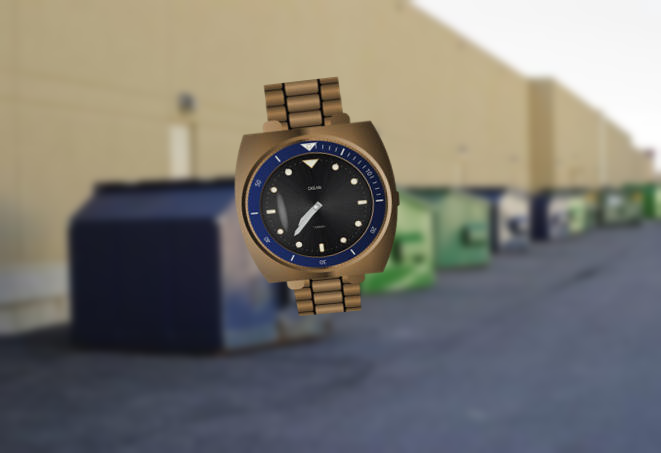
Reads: 7,37
